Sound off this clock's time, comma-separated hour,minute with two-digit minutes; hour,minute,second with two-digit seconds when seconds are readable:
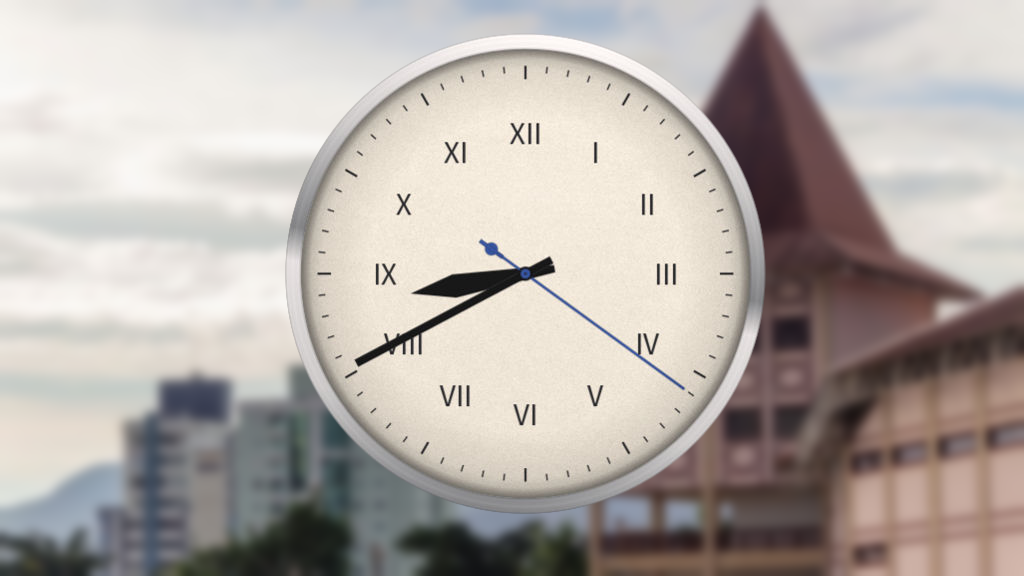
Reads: 8,40,21
